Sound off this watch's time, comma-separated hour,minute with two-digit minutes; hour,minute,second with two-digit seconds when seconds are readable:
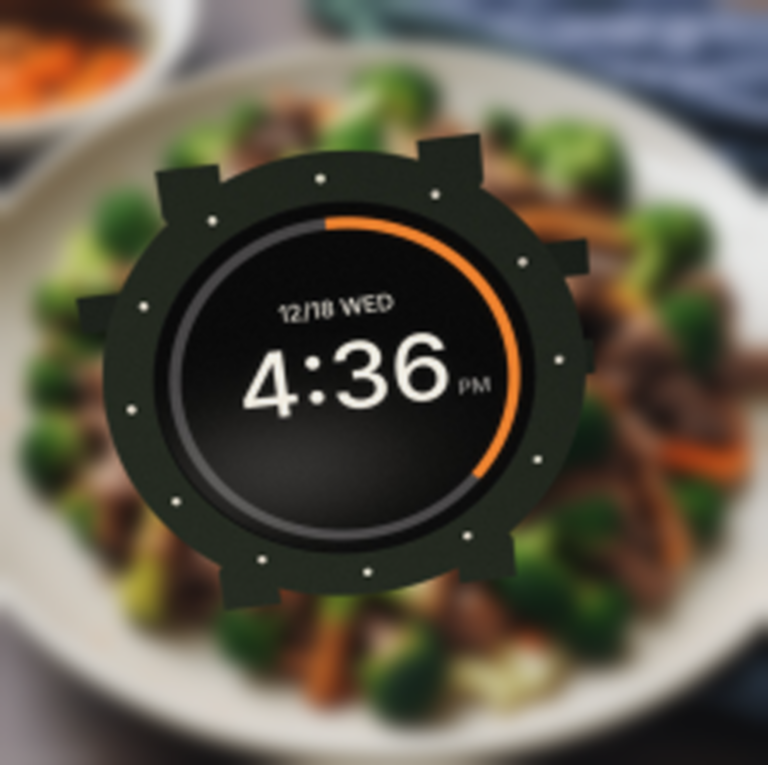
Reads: 4,36
